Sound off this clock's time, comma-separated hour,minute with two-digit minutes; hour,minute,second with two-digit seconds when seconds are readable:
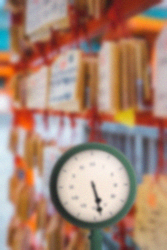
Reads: 5,28
